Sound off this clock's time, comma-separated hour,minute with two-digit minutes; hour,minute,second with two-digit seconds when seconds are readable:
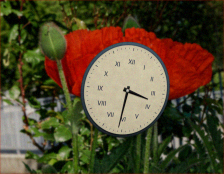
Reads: 3,31
